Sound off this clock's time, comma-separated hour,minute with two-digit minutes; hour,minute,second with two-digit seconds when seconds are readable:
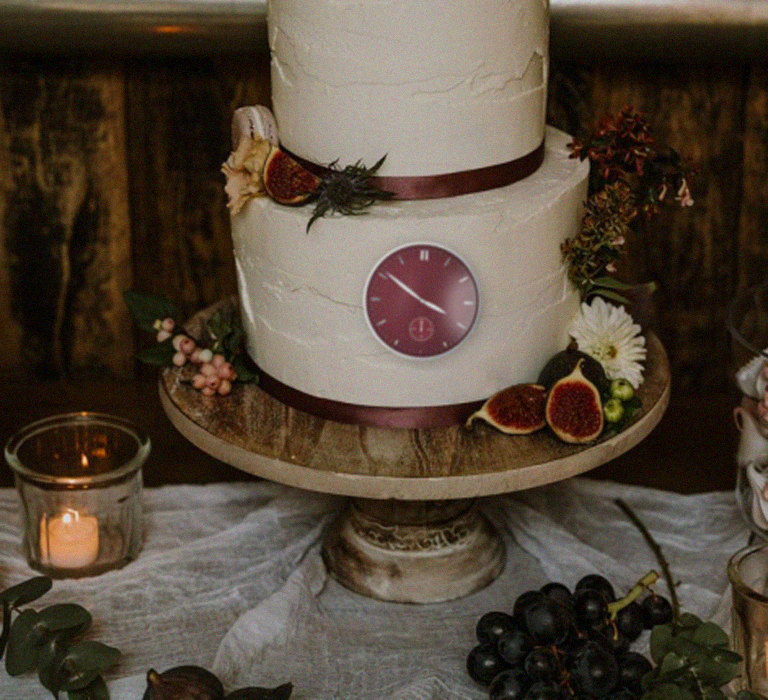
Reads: 3,51
